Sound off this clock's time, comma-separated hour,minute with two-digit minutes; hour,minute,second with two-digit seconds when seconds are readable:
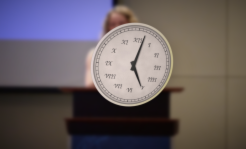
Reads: 5,02
